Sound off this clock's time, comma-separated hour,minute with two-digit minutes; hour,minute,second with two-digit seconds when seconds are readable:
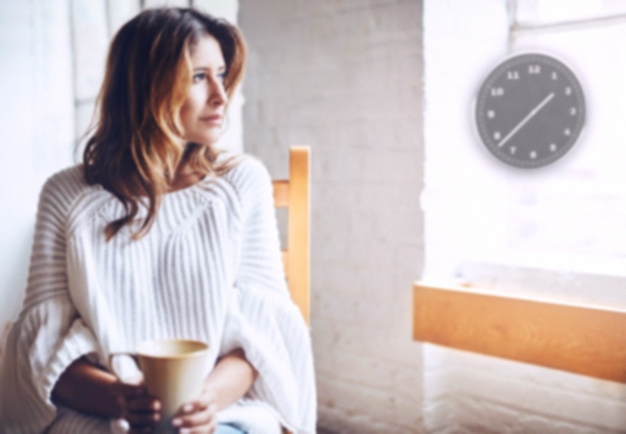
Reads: 1,38
